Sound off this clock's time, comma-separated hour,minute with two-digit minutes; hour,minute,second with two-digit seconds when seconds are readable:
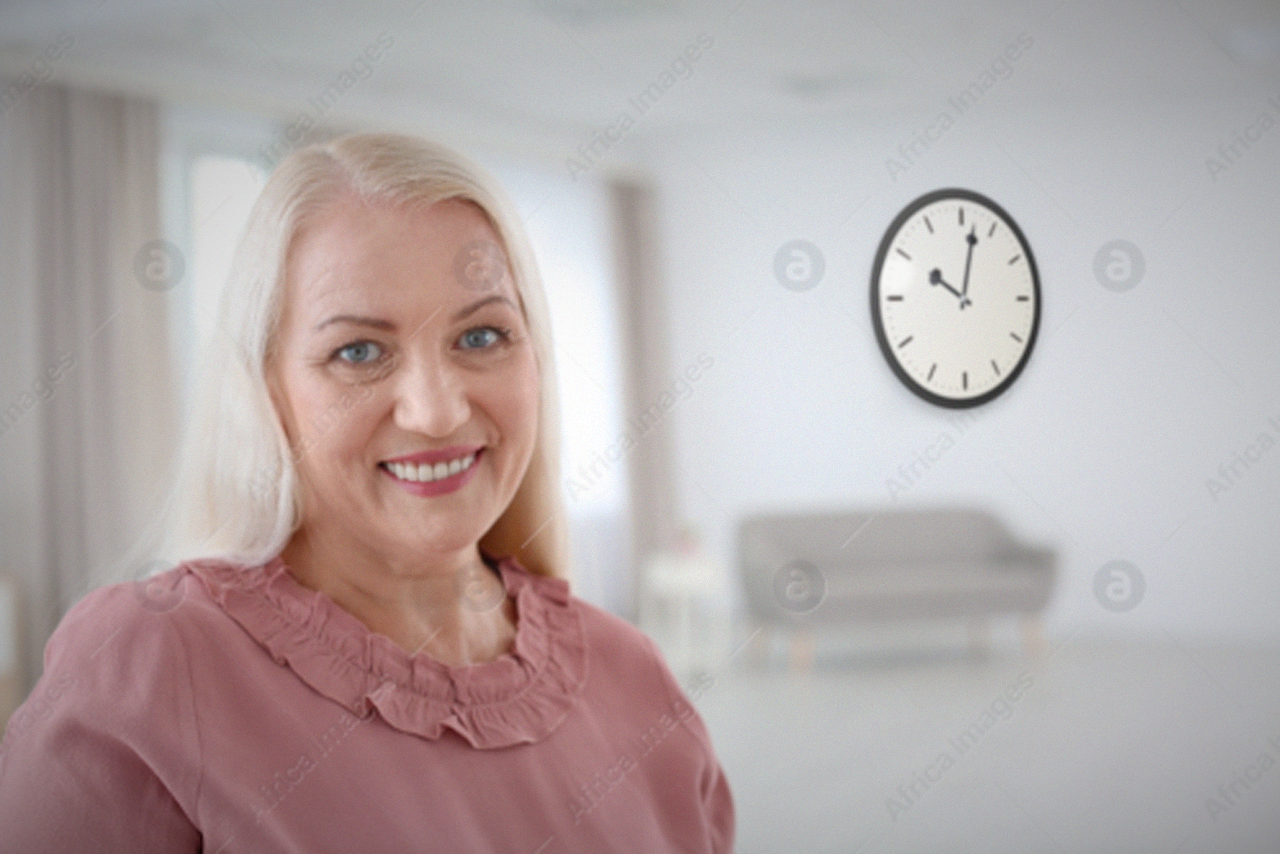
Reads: 10,02
